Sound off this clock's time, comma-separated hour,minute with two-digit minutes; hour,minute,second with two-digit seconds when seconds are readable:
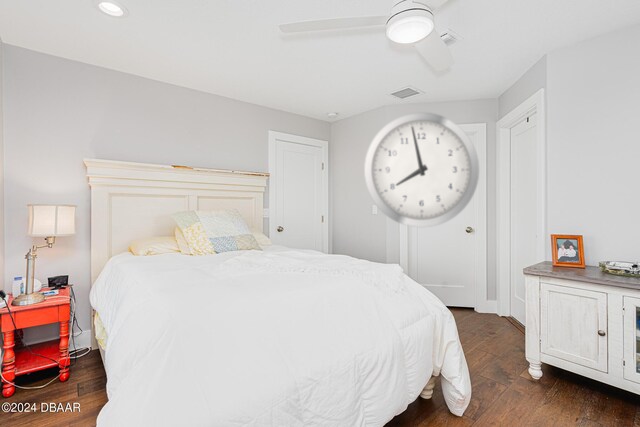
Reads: 7,58
